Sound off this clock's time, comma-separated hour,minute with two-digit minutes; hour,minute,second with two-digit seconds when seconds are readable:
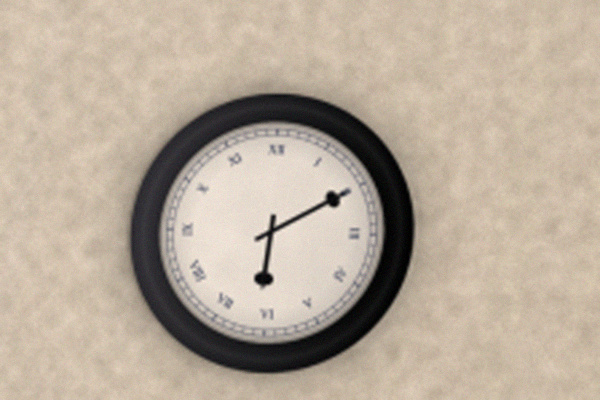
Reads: 6,10
